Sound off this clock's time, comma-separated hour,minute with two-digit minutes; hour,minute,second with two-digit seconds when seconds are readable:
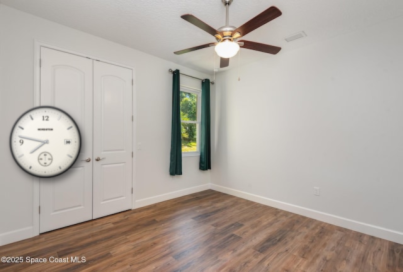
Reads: 7,47
